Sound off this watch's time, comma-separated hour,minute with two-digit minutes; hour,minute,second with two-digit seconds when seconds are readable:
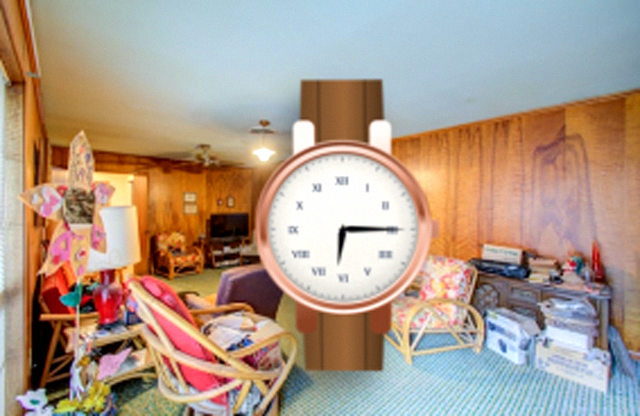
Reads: 6,15
